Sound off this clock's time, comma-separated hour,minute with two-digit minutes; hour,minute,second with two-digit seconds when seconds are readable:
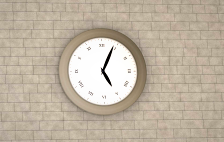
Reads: 5,04
